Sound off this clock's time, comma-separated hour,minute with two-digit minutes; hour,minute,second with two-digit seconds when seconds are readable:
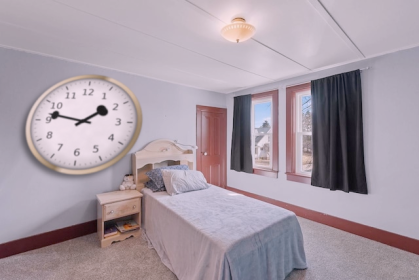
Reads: 1,47
